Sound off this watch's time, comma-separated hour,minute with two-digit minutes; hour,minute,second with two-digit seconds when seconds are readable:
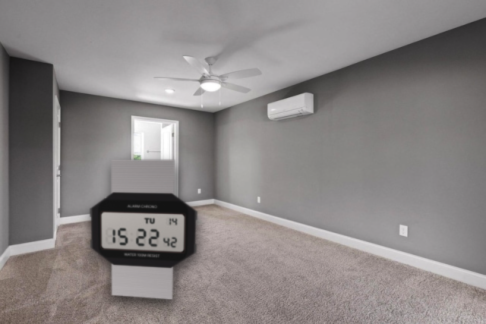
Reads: 15,22,42
